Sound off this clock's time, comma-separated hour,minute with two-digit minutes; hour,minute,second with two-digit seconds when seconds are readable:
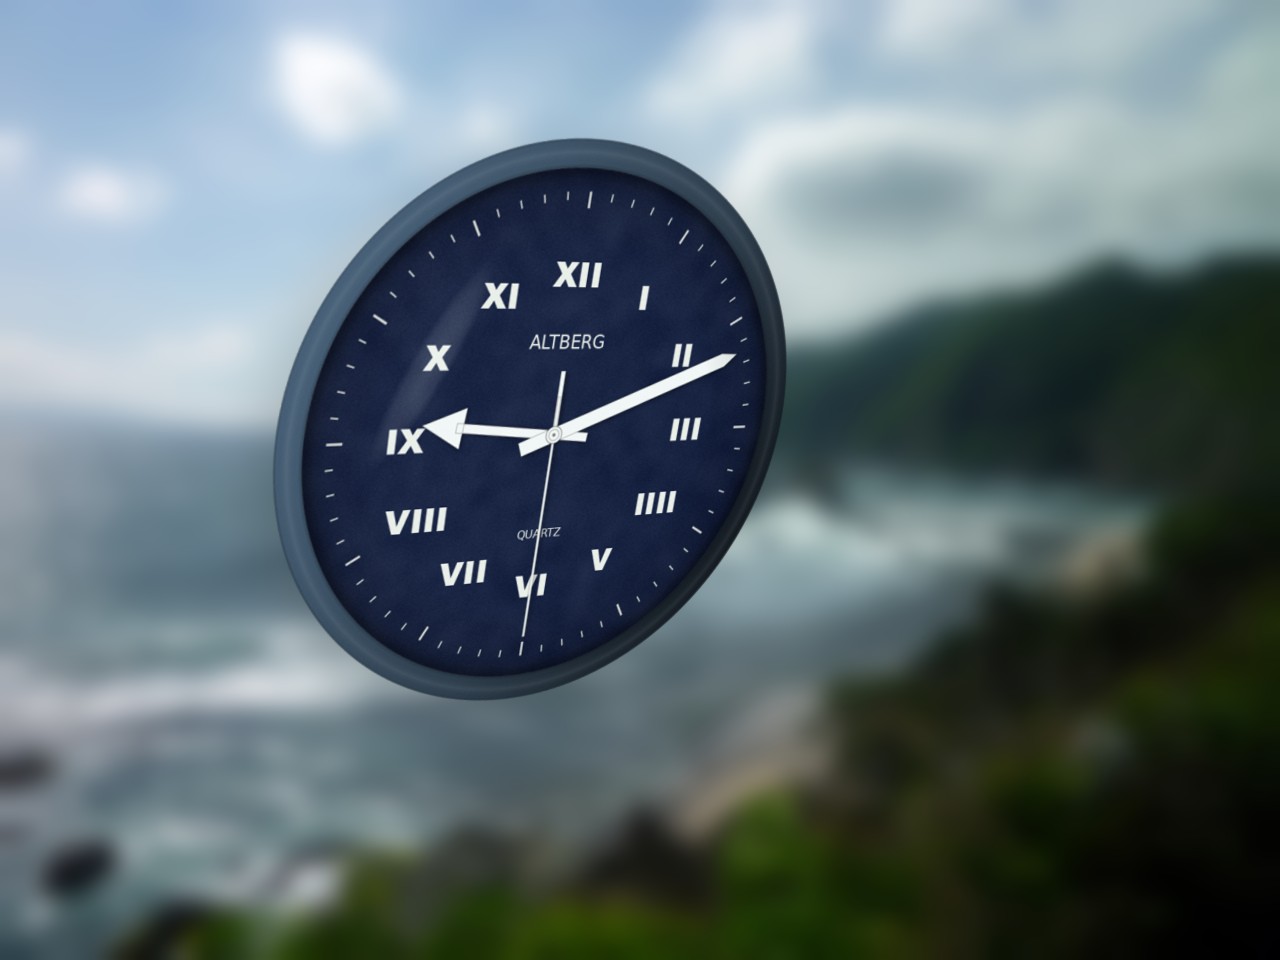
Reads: 9,11,30
